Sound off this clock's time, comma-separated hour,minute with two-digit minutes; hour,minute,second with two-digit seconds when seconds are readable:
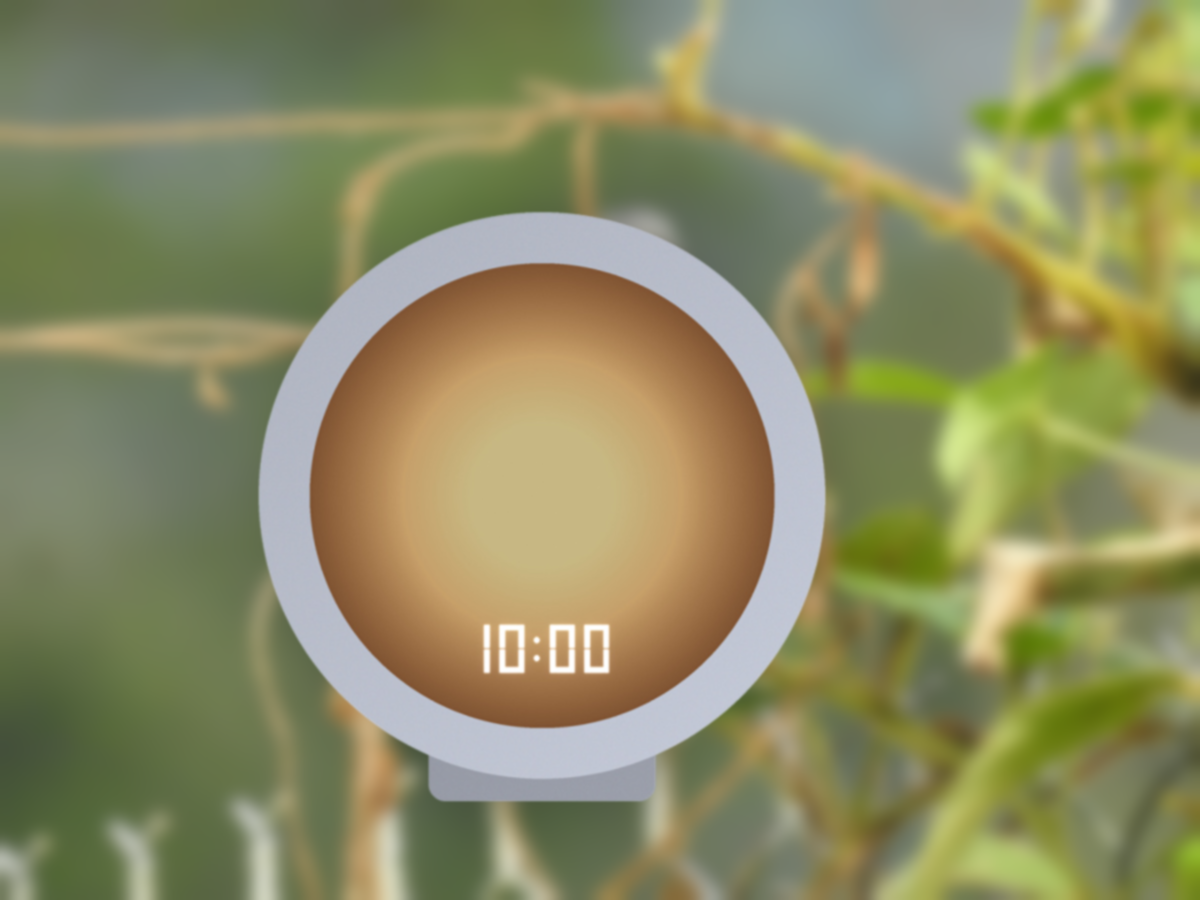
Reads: 10,00
